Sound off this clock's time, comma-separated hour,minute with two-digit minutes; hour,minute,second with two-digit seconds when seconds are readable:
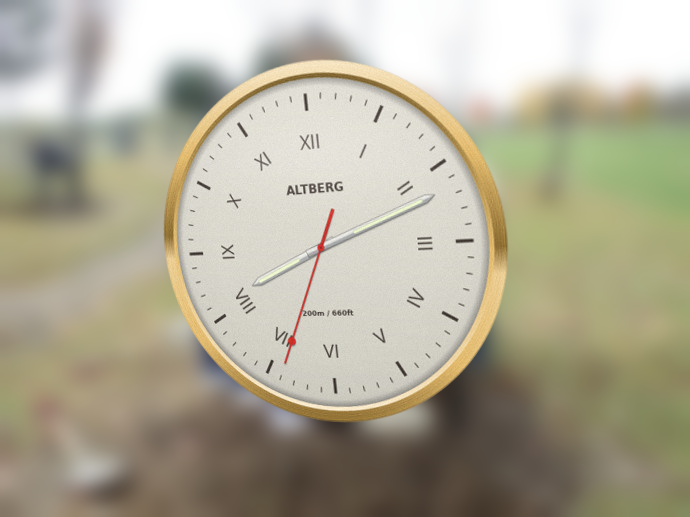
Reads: 8,11,34
